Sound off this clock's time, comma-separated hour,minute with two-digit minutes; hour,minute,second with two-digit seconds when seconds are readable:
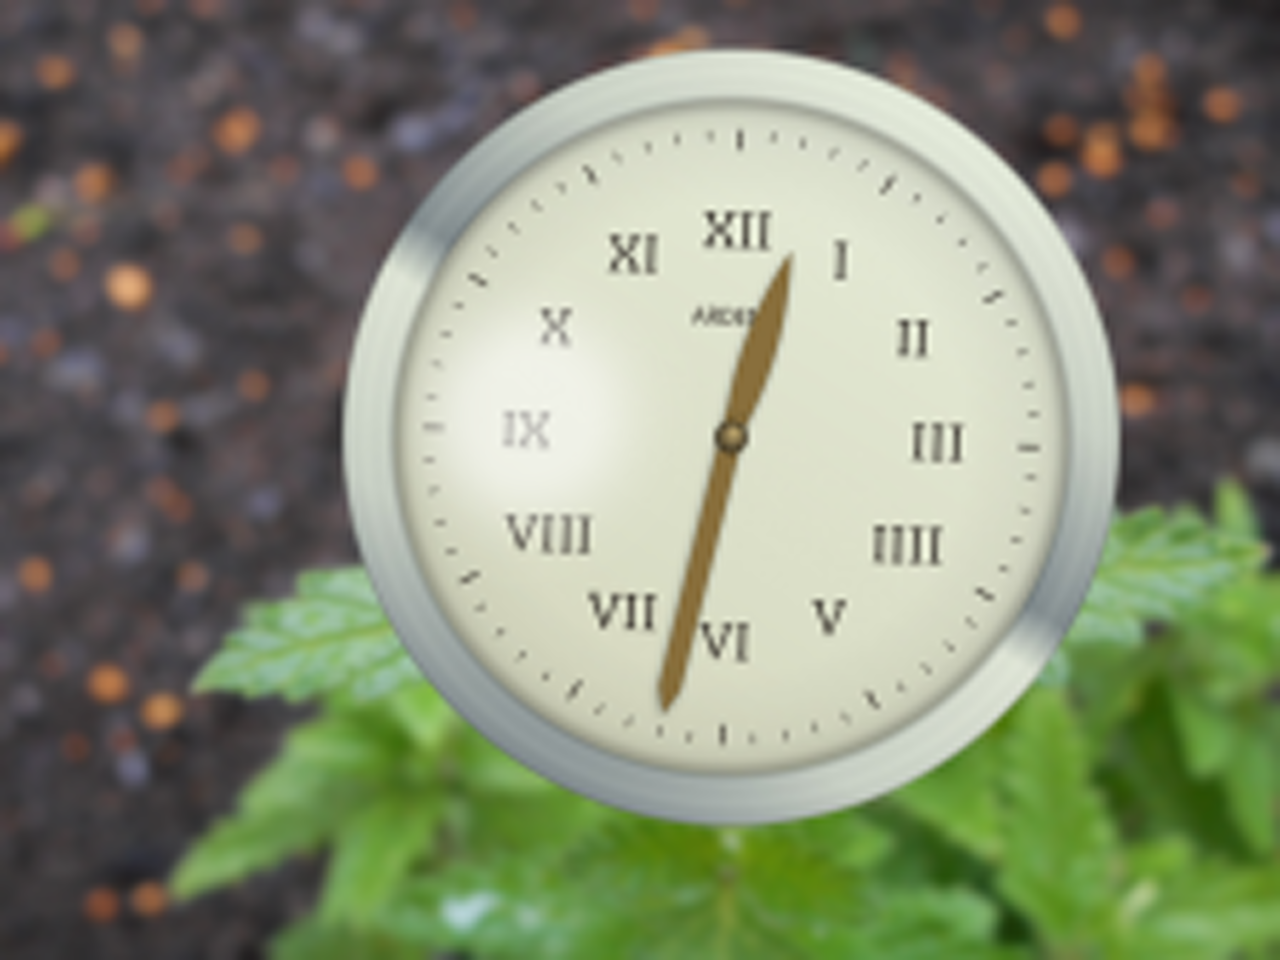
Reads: 12,32
